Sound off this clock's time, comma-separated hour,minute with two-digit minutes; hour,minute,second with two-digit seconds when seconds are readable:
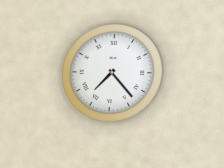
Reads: 7,23
